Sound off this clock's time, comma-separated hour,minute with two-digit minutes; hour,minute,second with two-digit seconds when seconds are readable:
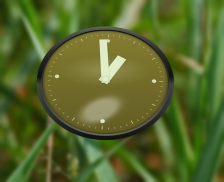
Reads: 12,59
